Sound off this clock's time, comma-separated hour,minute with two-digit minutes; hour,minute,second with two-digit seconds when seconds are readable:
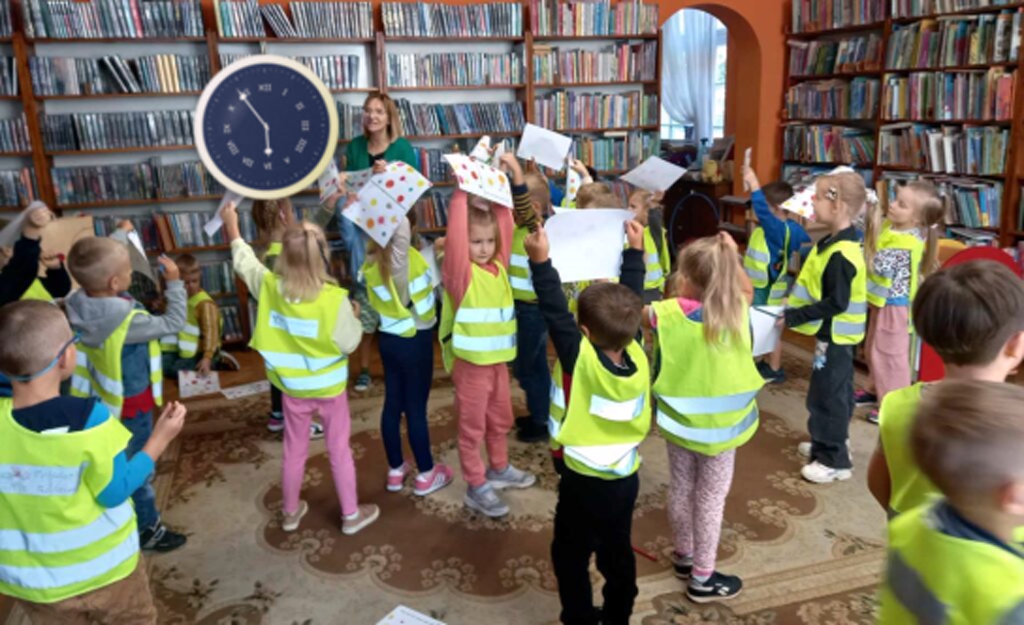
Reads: 5,54
